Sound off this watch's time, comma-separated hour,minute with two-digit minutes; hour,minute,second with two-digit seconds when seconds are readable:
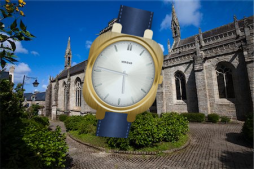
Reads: 5,46
